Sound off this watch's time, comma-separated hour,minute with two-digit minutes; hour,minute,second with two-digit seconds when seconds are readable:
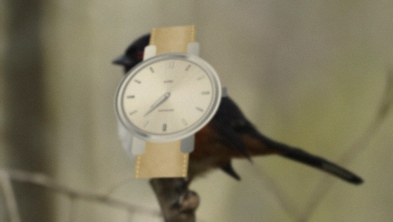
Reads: 7,37
